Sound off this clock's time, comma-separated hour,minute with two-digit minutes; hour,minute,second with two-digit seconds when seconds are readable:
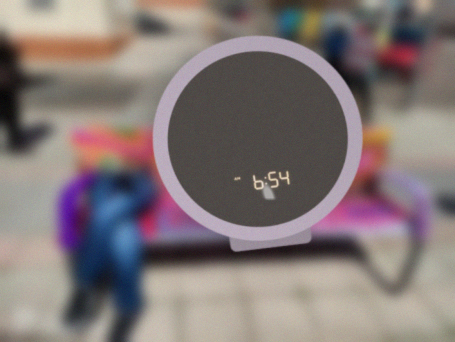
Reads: 6,54
